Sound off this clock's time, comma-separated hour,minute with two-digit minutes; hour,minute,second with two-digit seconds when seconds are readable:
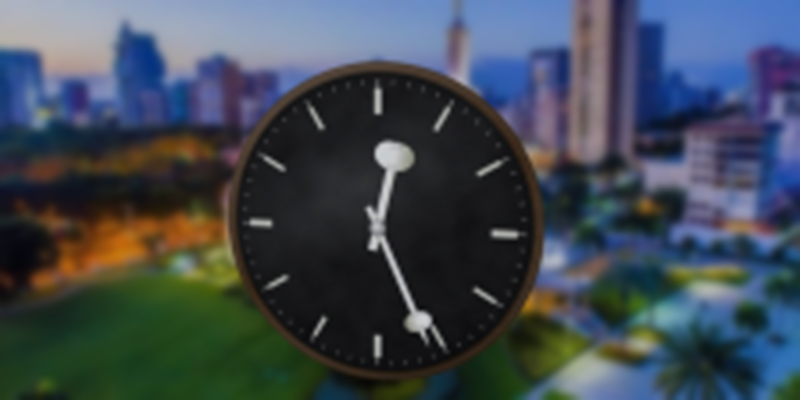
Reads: 12,26
